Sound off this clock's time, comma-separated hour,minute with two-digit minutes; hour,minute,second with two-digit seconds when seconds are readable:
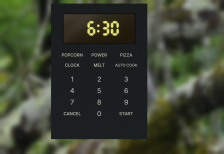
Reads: 6,30
